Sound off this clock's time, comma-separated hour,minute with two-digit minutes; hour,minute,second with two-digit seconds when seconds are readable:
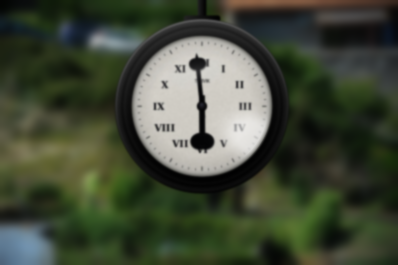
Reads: 5,59
